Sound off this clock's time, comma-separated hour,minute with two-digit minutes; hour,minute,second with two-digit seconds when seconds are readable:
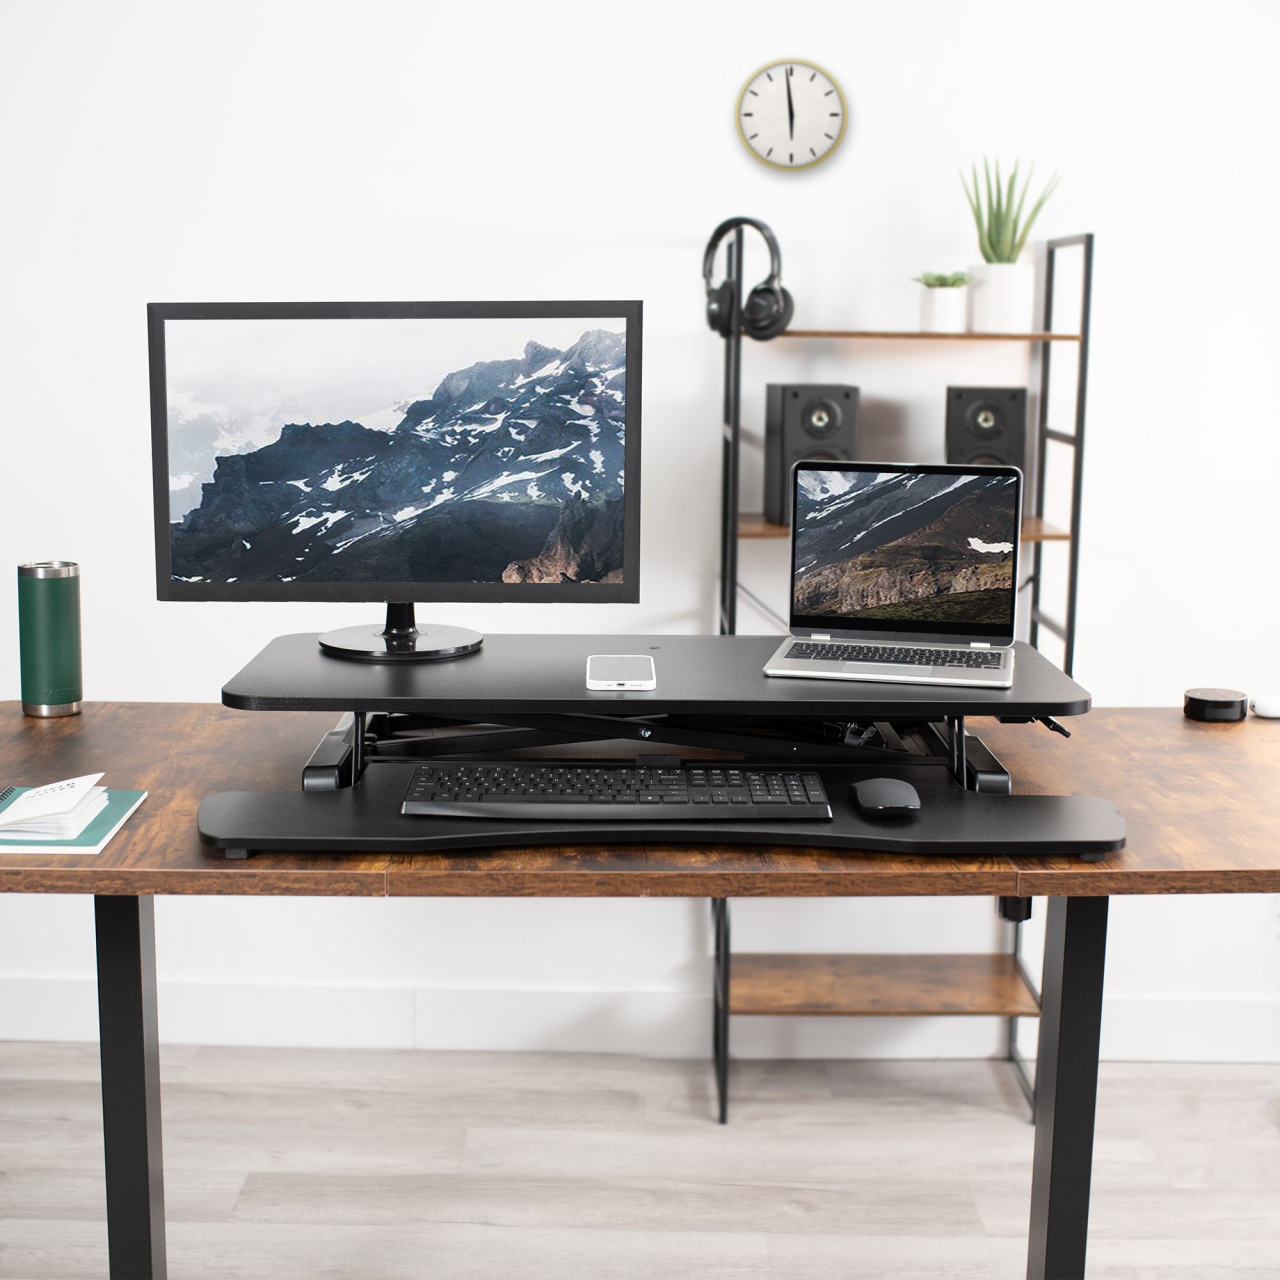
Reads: 5,59
